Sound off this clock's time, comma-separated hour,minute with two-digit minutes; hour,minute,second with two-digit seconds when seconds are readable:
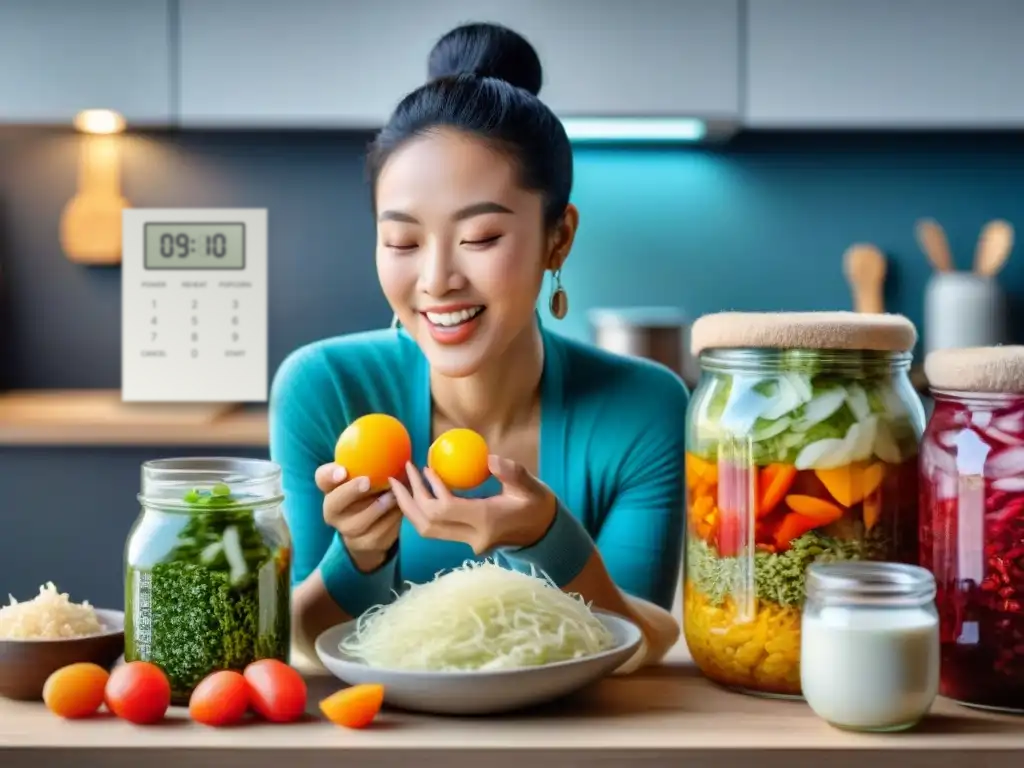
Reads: 9,10
